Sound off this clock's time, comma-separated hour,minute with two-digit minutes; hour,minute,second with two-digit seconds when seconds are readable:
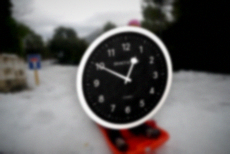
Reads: 12,50
